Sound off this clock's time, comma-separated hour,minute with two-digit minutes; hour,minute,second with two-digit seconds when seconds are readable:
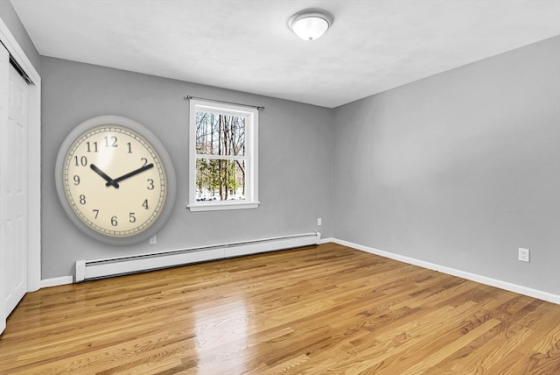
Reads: 10,11
